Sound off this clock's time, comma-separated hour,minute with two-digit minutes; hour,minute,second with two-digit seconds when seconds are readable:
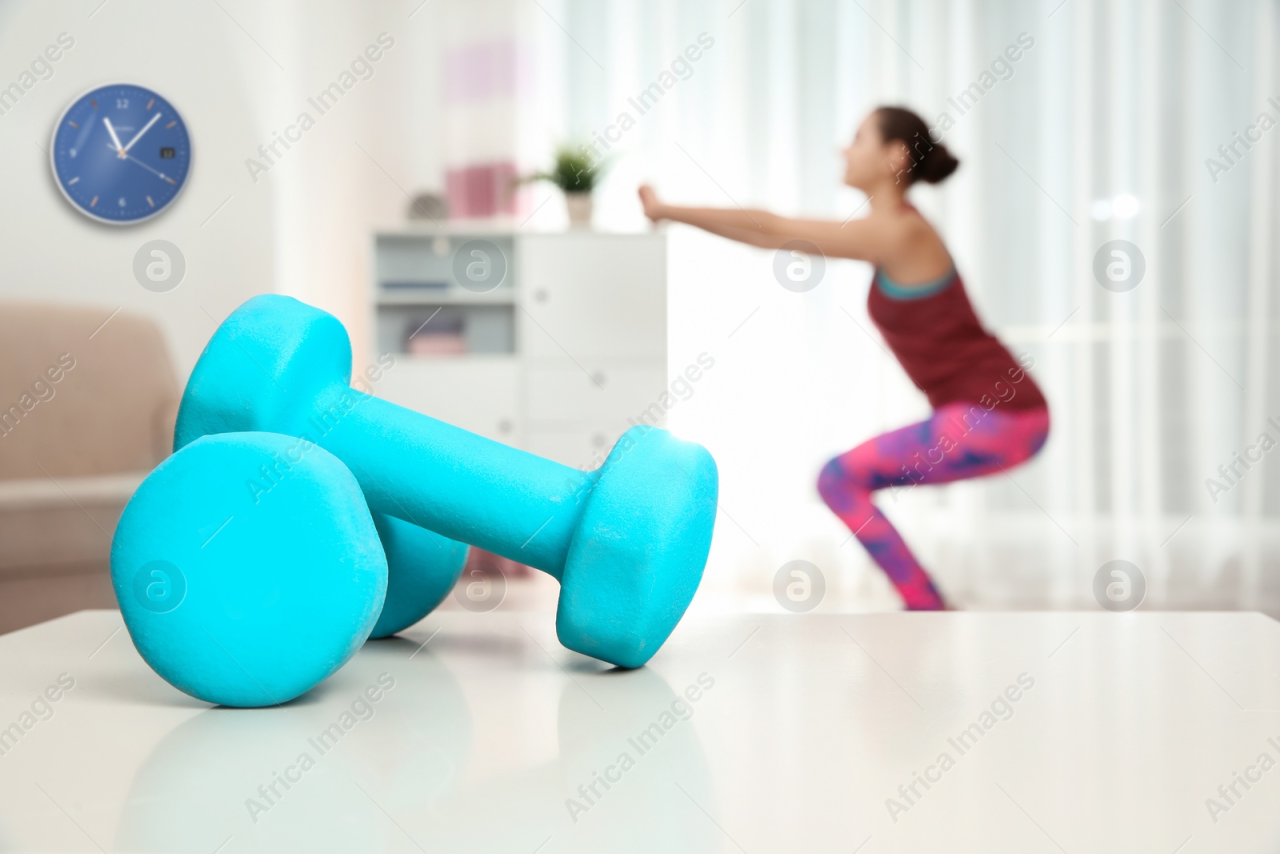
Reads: 11,07,20
